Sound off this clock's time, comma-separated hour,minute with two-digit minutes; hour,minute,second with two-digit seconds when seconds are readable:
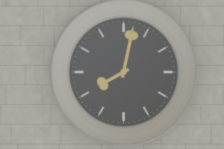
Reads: 8,02
